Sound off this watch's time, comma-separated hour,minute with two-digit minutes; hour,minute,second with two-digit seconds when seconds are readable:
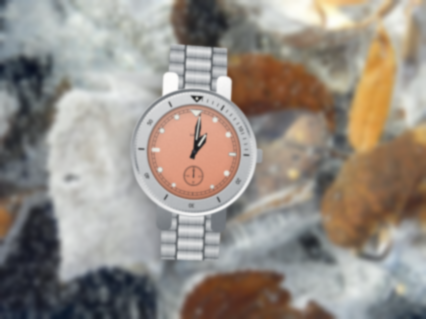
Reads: 1,01
